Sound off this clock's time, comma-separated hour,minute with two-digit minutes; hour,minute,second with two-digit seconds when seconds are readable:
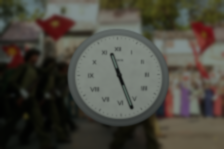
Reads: 11,27
